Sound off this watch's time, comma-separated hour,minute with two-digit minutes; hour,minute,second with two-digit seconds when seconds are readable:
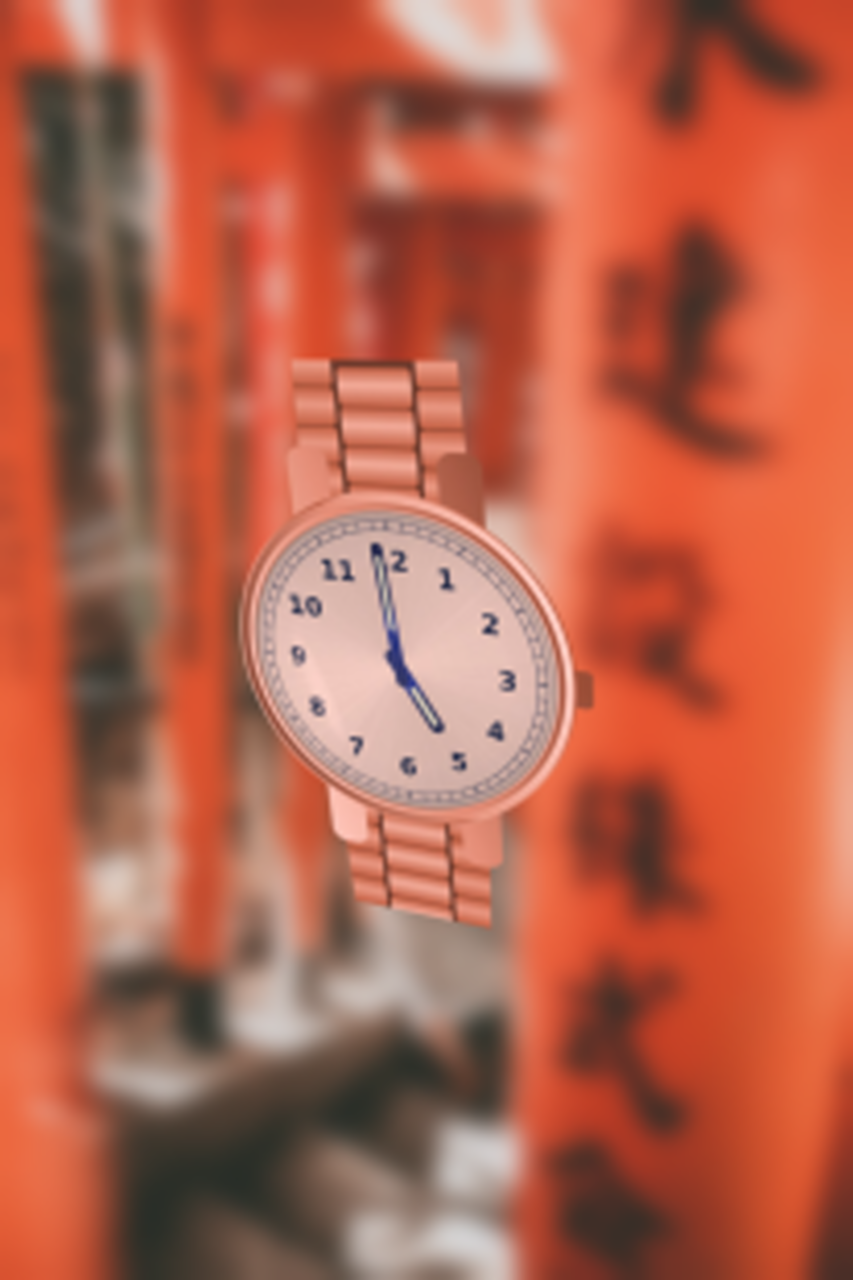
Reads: 4,59
